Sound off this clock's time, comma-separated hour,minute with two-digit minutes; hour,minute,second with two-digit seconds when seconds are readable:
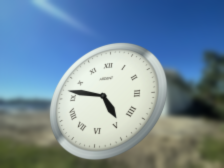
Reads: 4,47
